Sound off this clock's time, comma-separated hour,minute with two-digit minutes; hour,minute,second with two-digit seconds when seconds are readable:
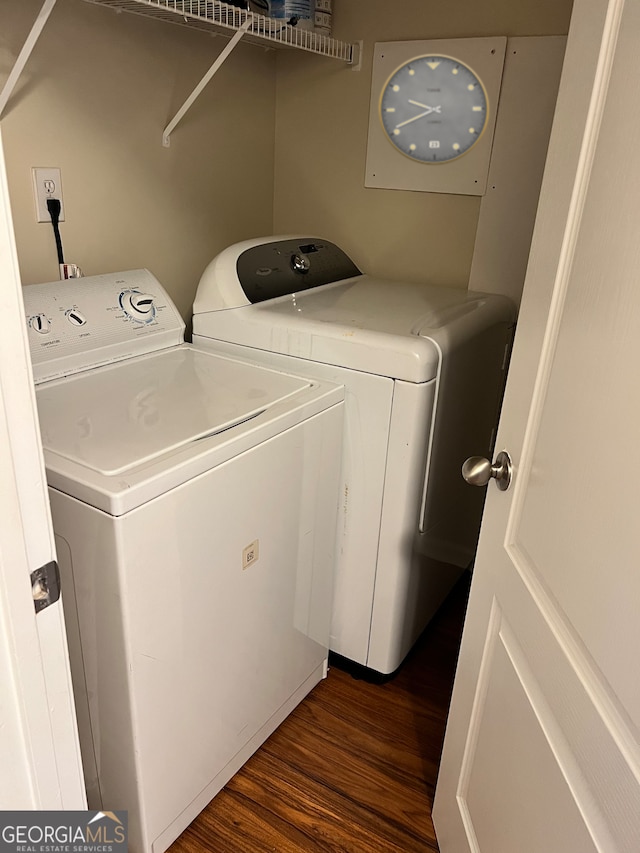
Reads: 9,41
